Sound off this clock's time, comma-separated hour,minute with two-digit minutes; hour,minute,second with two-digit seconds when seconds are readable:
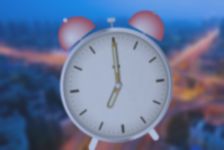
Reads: 7,00
